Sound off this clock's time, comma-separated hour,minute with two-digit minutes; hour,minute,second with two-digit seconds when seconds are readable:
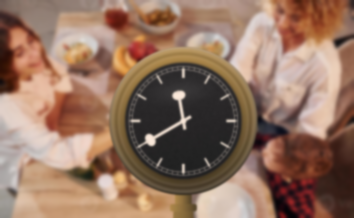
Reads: 11,40
